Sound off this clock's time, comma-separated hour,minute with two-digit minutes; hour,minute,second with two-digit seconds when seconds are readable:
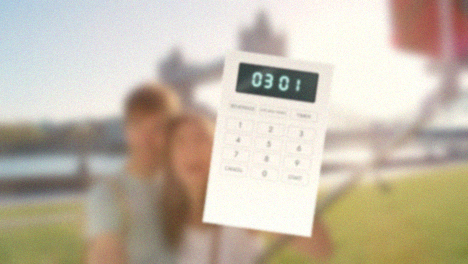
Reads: 3,01
